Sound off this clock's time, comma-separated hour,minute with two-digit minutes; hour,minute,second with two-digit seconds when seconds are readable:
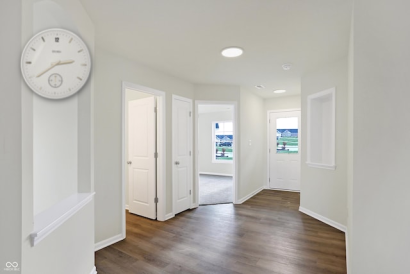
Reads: 2,39
